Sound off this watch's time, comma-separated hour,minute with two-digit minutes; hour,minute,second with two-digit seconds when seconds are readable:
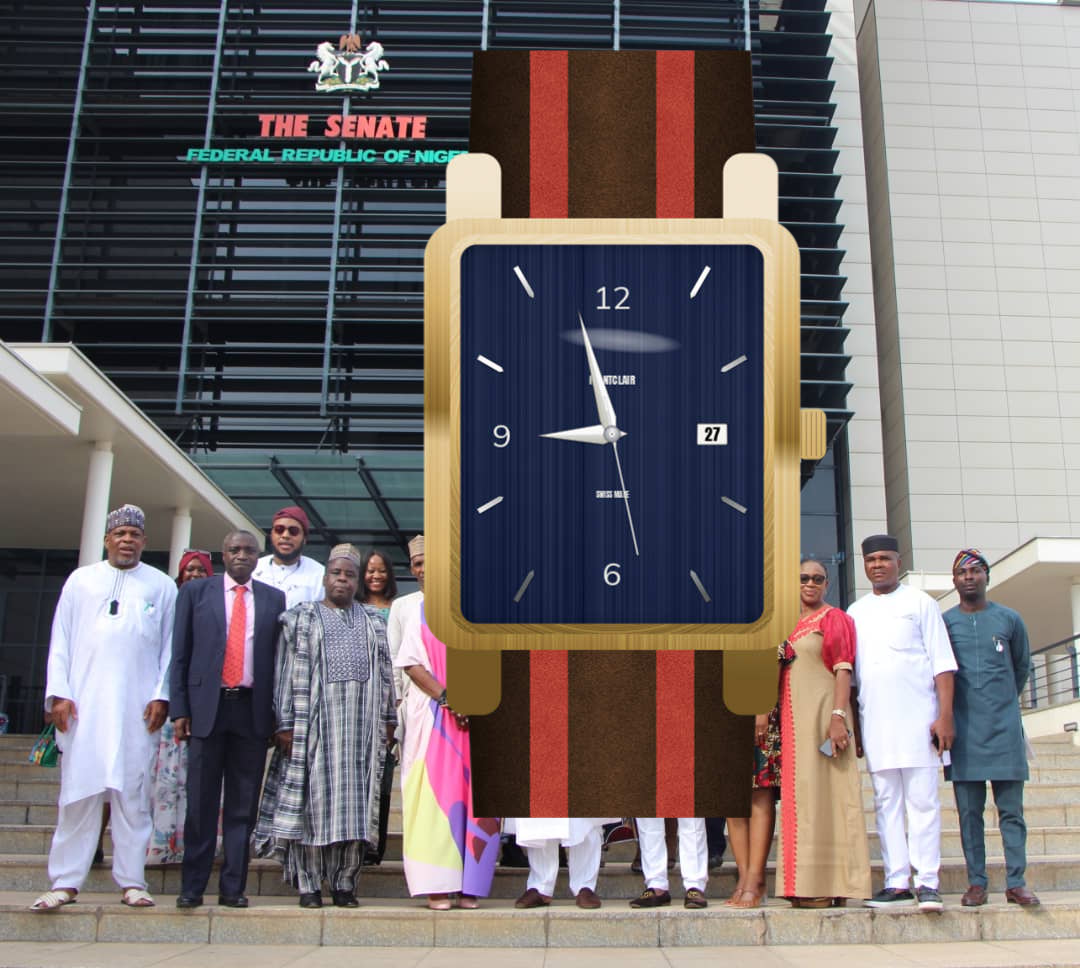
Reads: 8,57,28
